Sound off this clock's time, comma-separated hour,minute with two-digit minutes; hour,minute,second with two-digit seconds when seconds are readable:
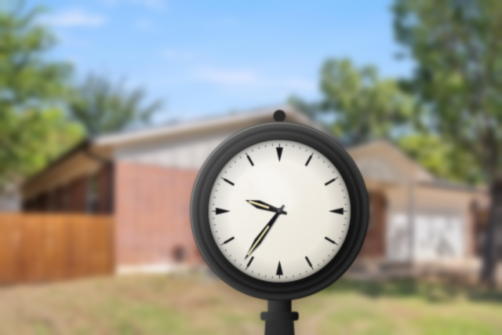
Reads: 9,36
